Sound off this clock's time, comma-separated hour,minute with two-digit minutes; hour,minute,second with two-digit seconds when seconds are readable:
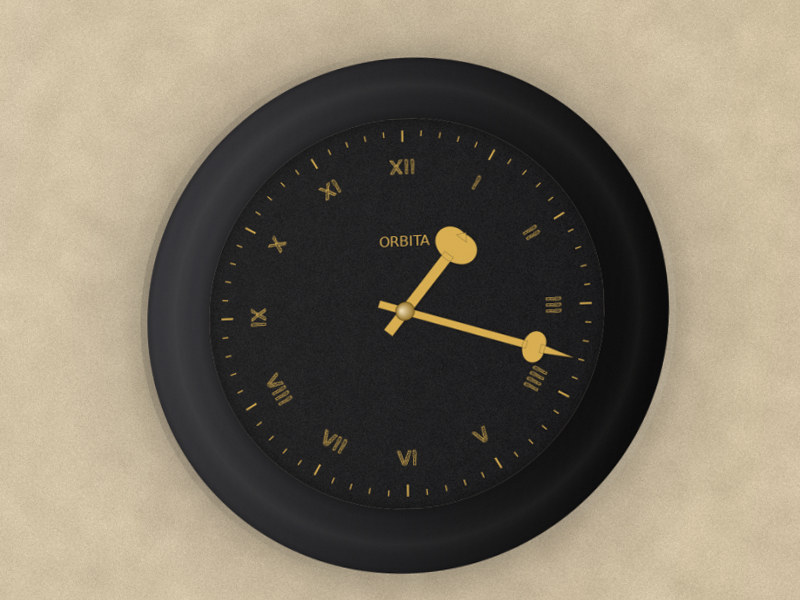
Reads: 1,18
